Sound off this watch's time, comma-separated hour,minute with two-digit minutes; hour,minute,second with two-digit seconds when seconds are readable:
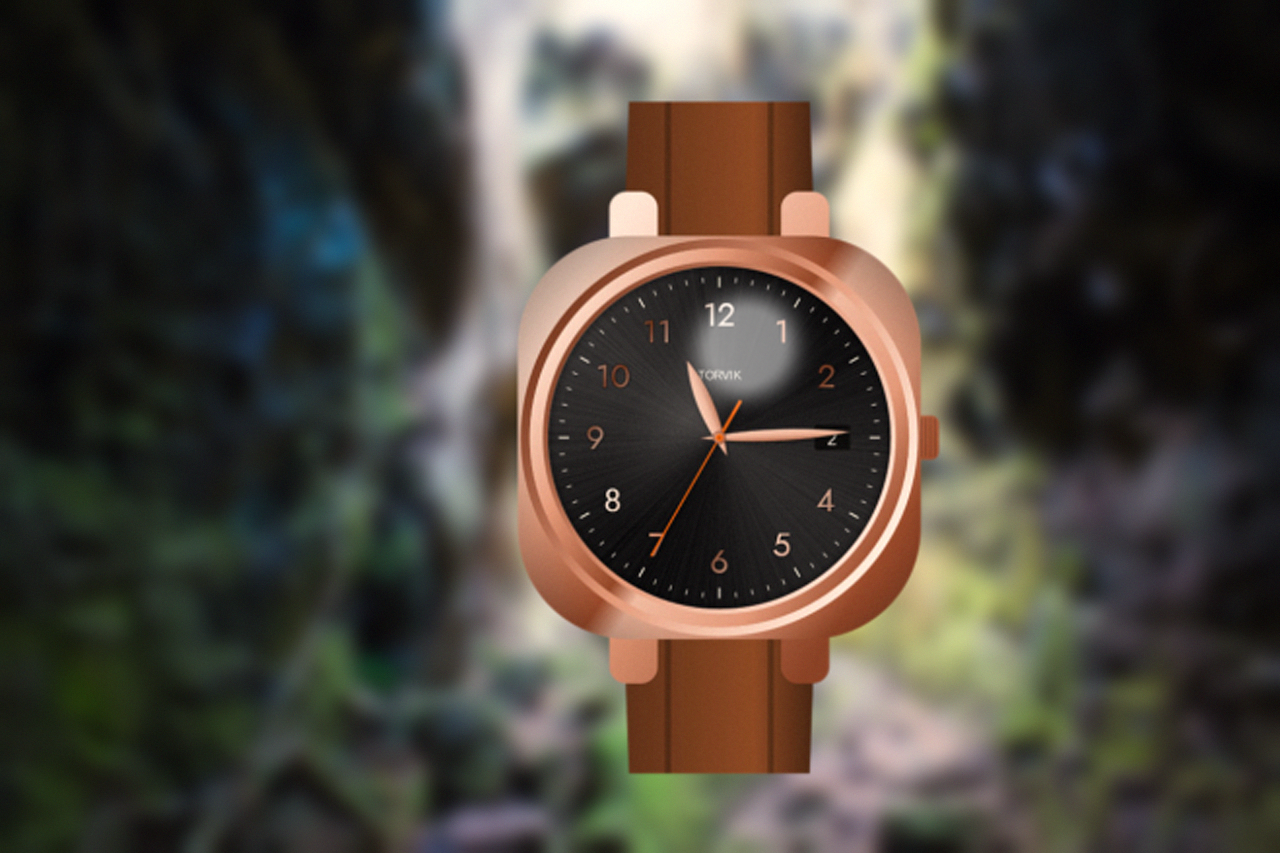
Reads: 11,14,35
